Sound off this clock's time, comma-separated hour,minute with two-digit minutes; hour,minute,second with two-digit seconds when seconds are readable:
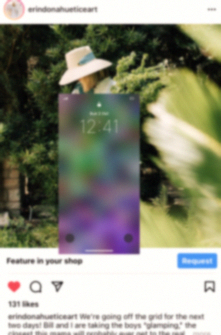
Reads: 12,41
